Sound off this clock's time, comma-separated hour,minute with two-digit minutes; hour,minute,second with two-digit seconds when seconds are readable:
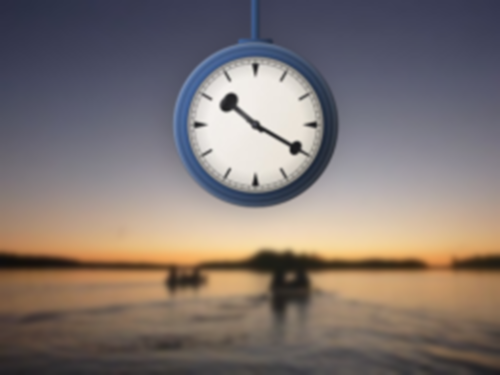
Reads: 10,20
